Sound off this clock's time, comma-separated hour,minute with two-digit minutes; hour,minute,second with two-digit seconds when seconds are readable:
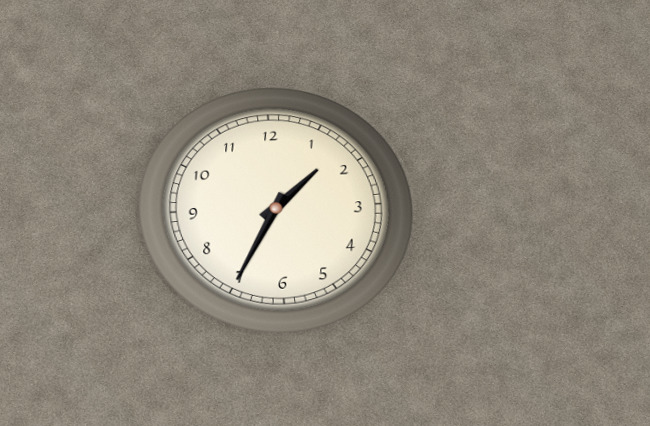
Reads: 1,35
